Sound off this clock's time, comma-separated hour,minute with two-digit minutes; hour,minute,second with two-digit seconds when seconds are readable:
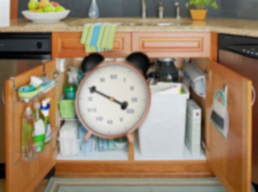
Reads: 3,49
